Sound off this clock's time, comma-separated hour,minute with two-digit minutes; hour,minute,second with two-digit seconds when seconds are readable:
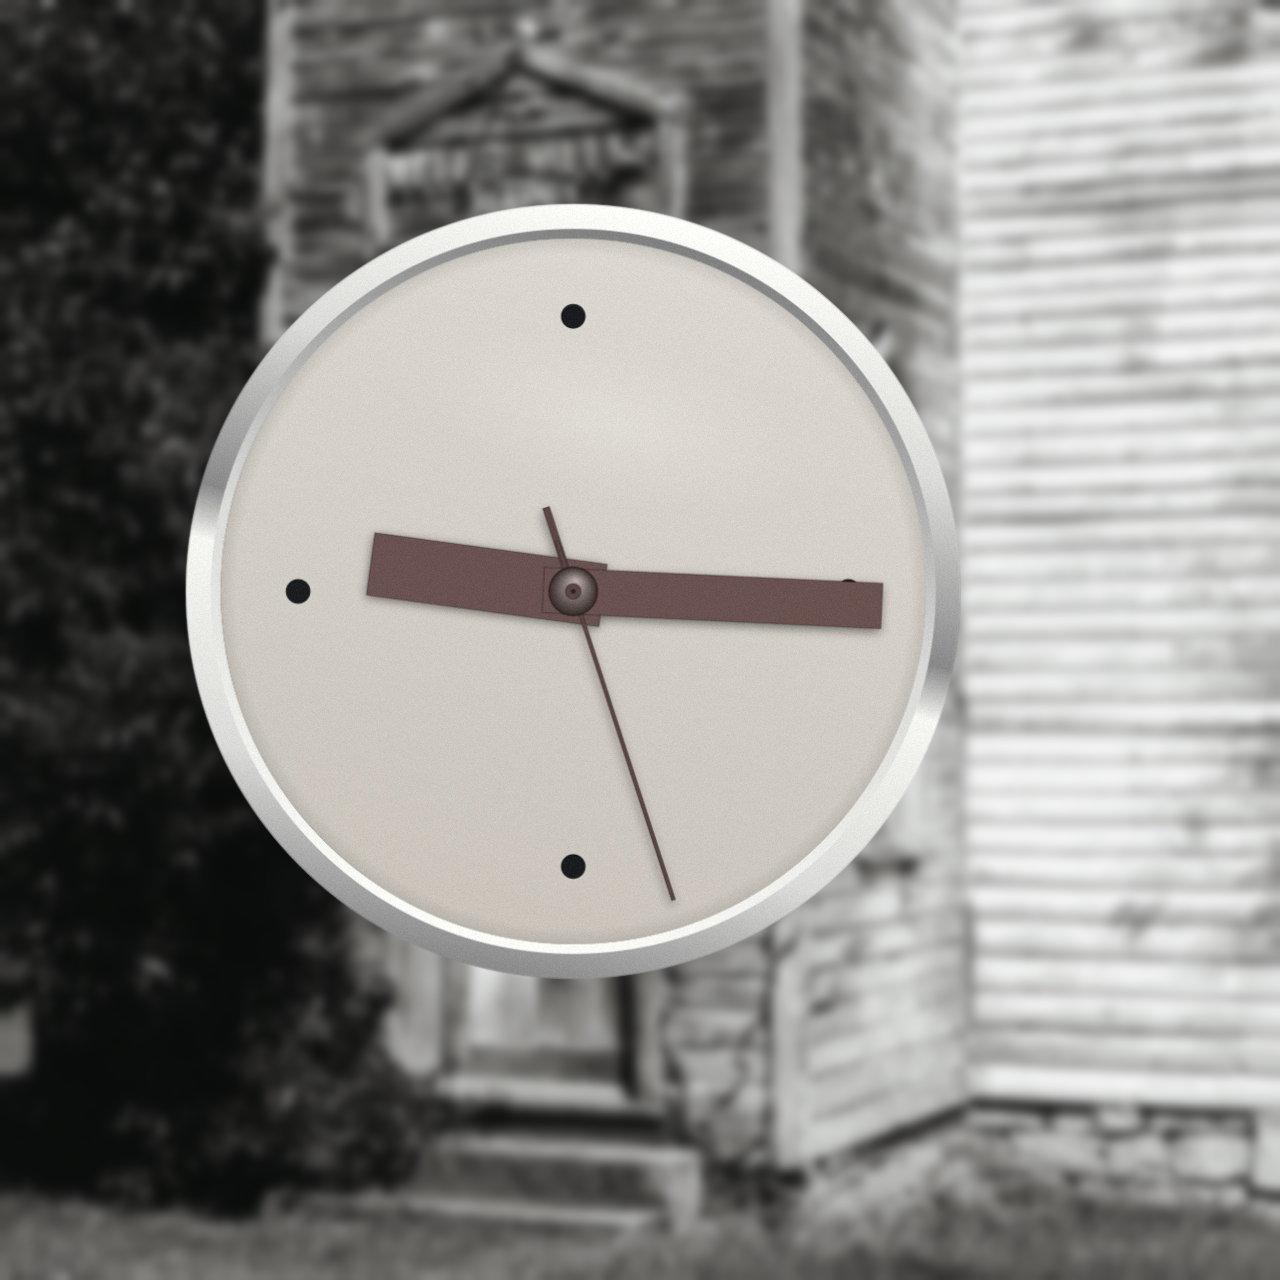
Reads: 9,15,27
